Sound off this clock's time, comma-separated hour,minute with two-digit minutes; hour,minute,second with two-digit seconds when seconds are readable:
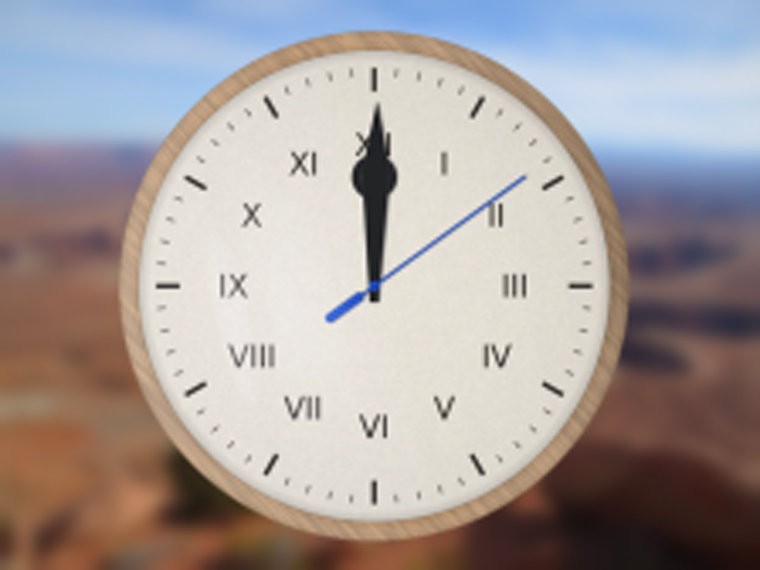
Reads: 12,00,09
